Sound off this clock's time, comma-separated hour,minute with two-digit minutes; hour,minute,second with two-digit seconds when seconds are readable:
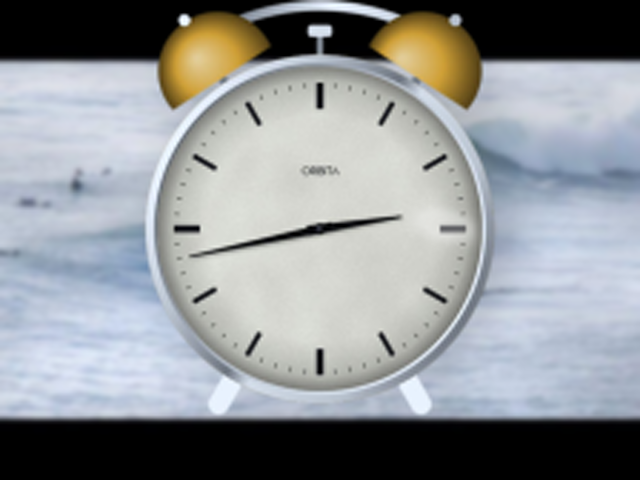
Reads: 2,43
